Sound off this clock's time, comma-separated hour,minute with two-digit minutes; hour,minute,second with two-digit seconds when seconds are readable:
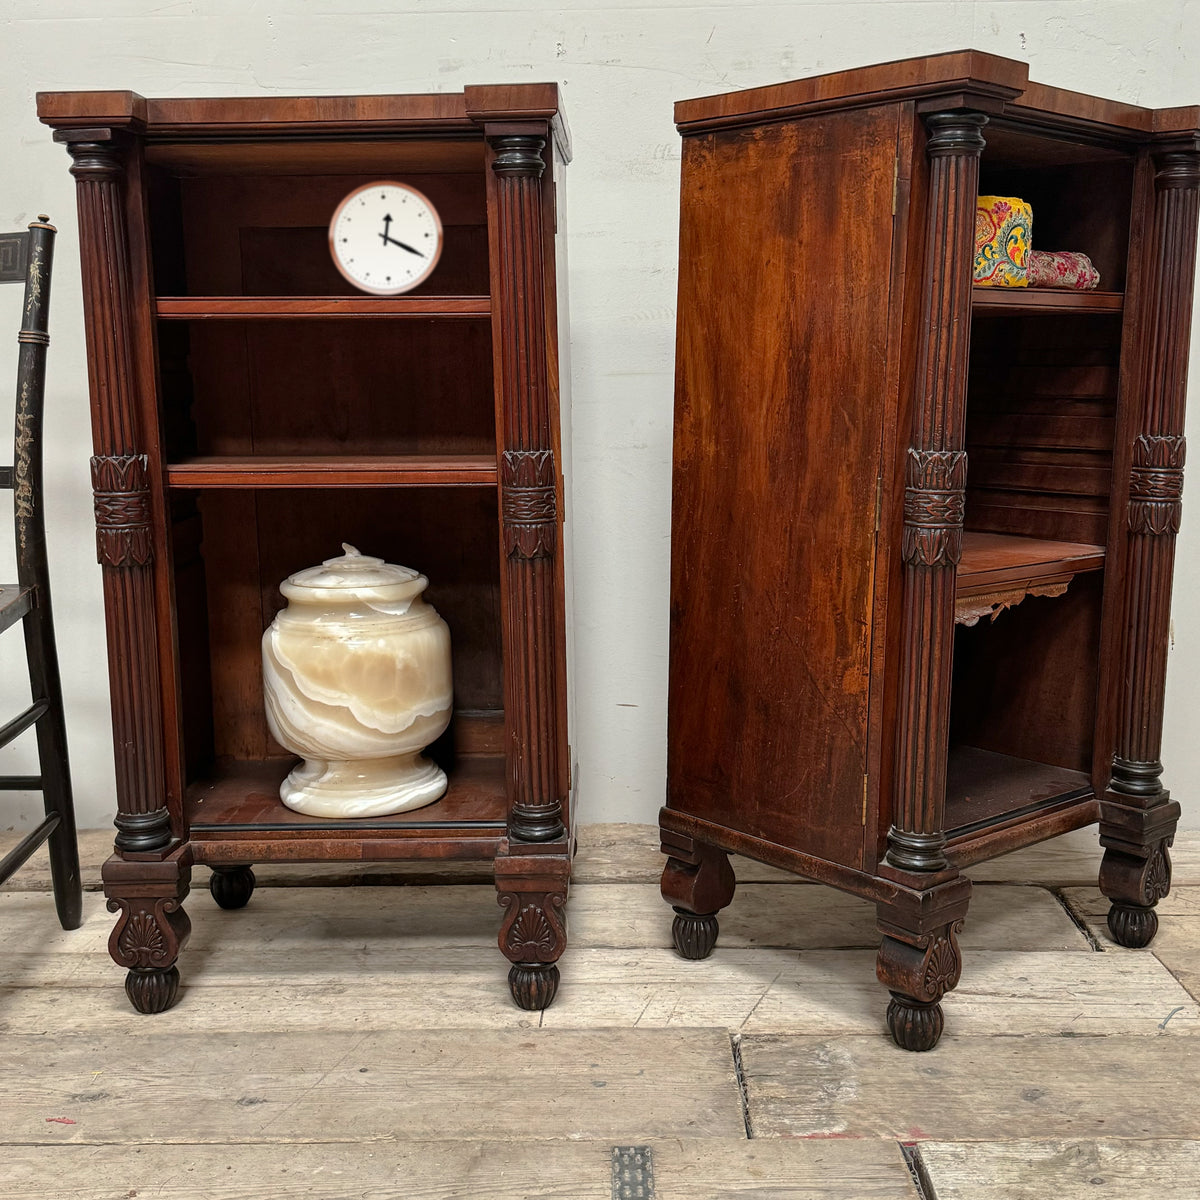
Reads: 12,20
